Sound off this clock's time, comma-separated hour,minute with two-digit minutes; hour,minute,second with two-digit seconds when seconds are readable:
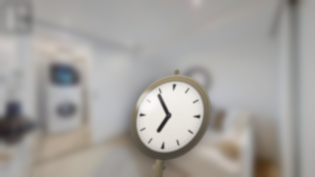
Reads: 6,54
